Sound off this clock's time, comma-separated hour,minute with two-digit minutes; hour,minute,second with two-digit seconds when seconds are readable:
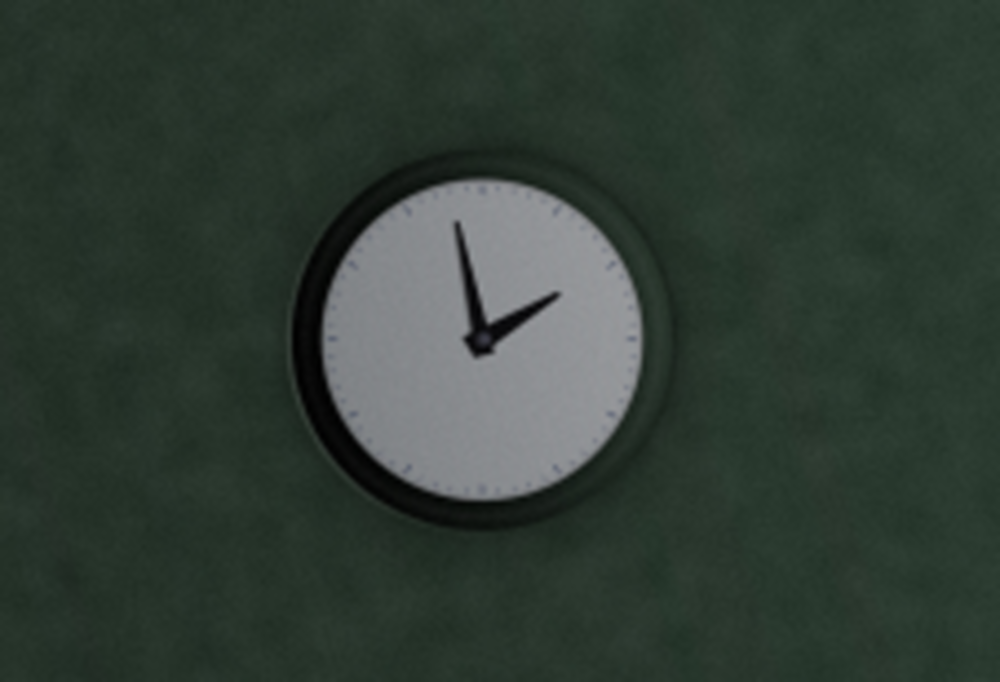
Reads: 1,58
